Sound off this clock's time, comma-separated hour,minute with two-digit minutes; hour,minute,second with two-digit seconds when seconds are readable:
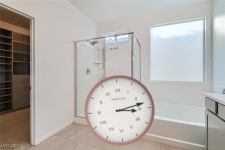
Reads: 3,13
